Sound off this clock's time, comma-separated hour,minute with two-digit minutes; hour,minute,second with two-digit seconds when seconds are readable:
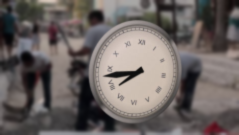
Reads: 7,43
